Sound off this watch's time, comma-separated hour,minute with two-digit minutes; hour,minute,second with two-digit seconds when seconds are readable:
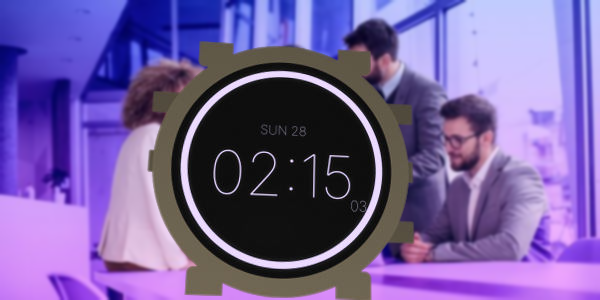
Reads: 2,15,03
